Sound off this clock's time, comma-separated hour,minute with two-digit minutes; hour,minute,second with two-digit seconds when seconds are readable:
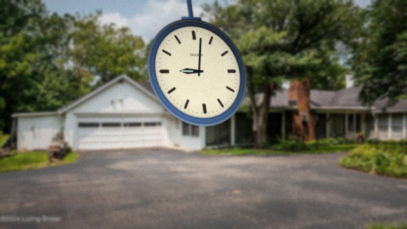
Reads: 9,02
